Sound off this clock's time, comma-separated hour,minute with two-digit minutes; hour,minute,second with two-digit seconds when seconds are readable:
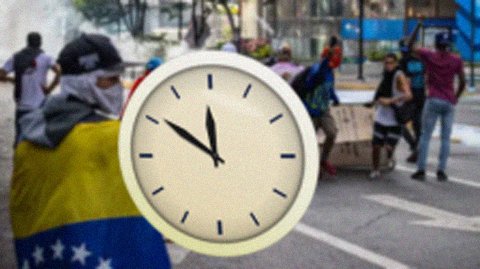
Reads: 11,51
